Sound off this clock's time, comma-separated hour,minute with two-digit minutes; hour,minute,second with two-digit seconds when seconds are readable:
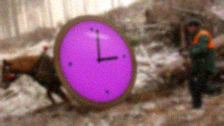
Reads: 3,02
